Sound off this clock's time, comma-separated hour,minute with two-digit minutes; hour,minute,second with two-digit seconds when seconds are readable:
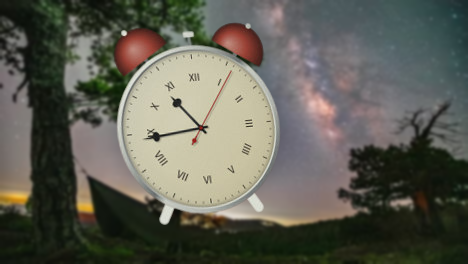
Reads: 10,44,06
